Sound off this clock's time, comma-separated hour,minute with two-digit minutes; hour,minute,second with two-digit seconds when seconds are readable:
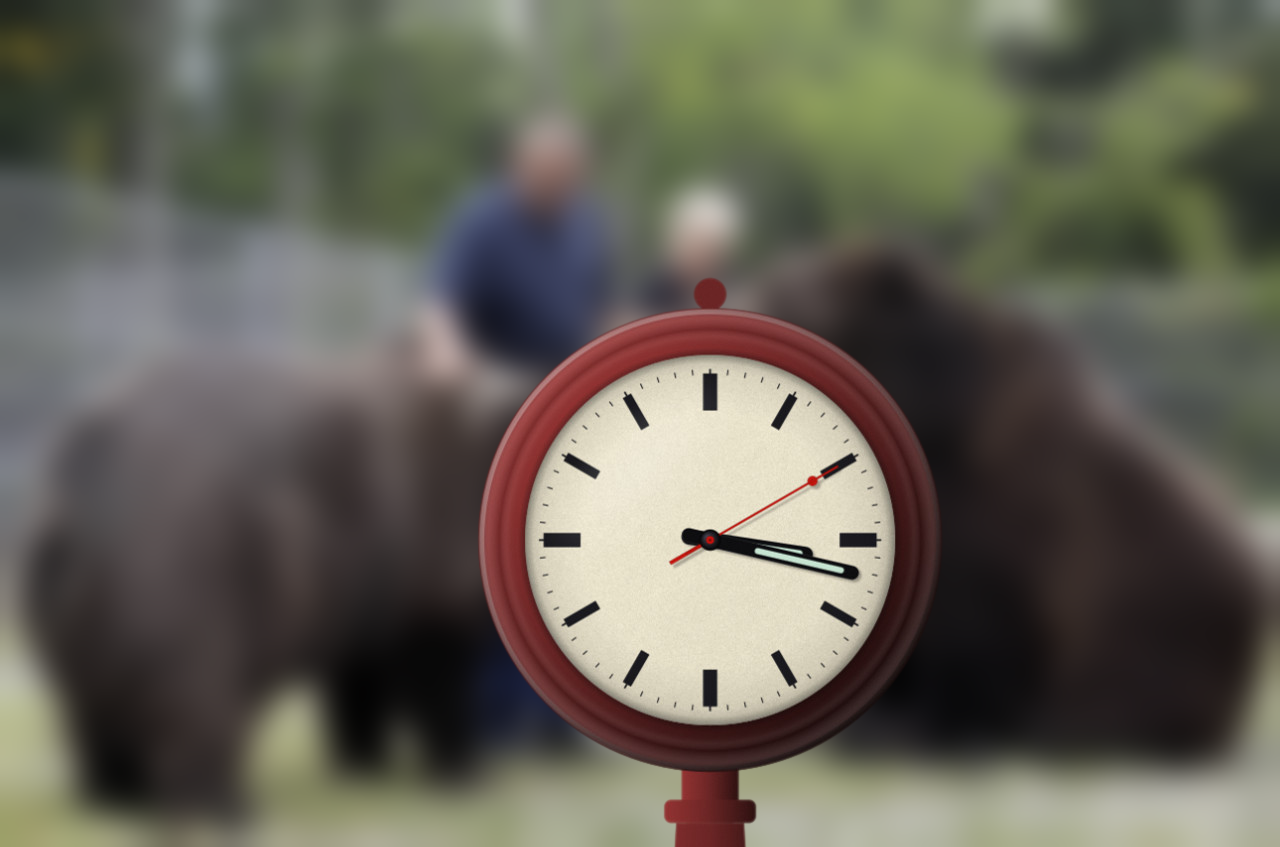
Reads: 3,17,10
